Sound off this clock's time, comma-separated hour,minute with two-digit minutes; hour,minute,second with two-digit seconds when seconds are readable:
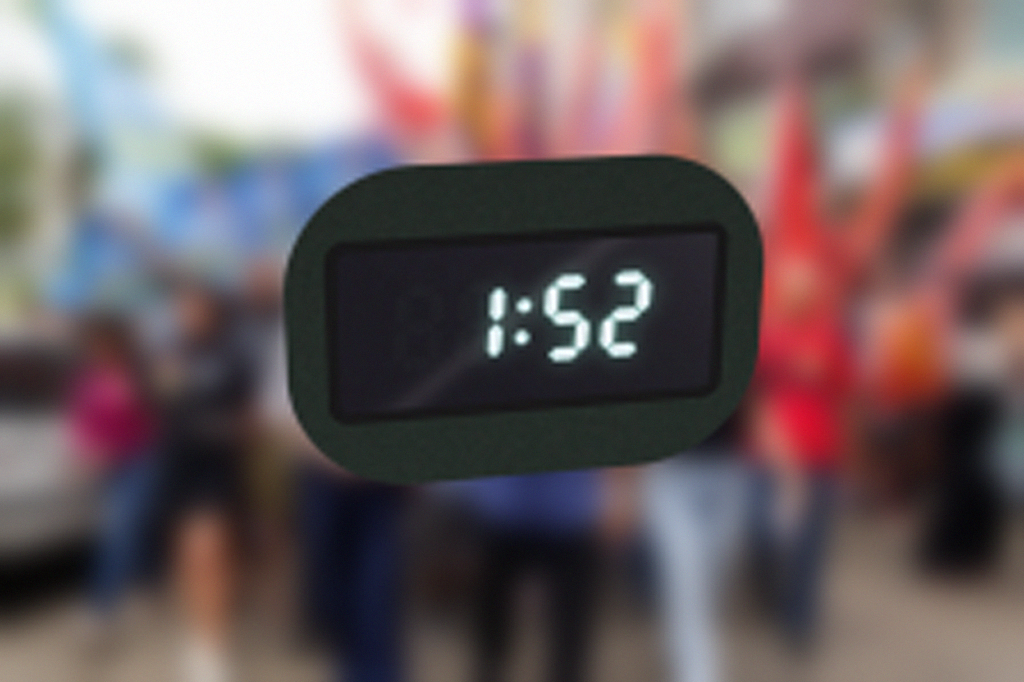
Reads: 1,52
